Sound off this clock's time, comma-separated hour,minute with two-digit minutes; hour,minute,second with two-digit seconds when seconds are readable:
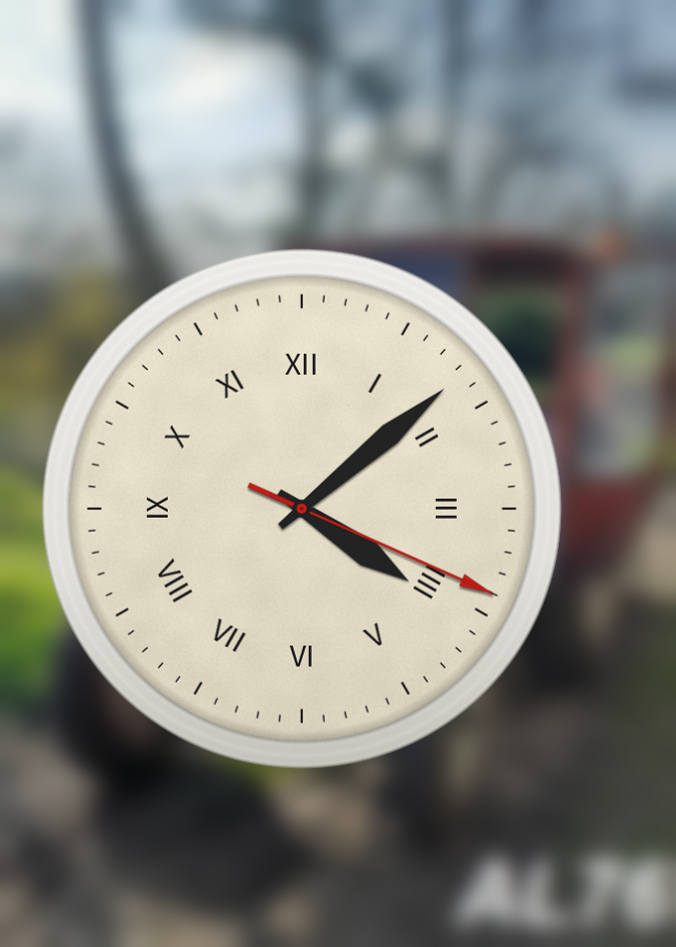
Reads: 4,08,19
